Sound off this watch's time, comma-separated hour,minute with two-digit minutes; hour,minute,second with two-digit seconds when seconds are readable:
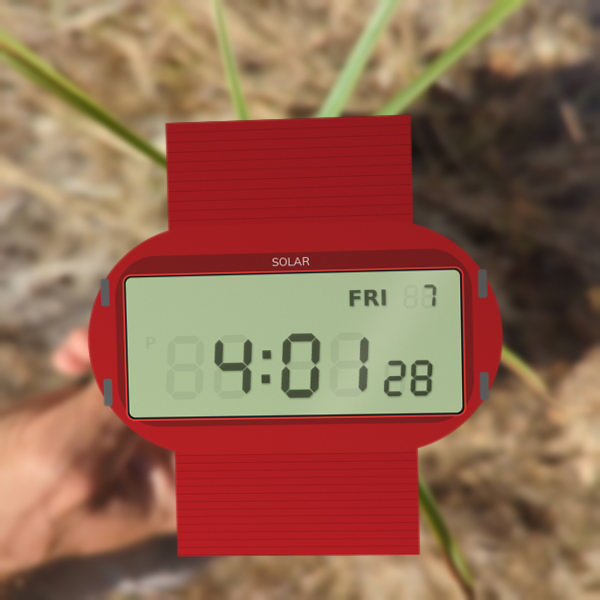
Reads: 4,01,28
